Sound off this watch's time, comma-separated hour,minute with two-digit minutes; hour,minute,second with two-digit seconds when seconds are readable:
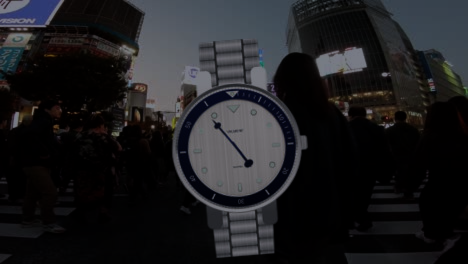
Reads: 4,54
